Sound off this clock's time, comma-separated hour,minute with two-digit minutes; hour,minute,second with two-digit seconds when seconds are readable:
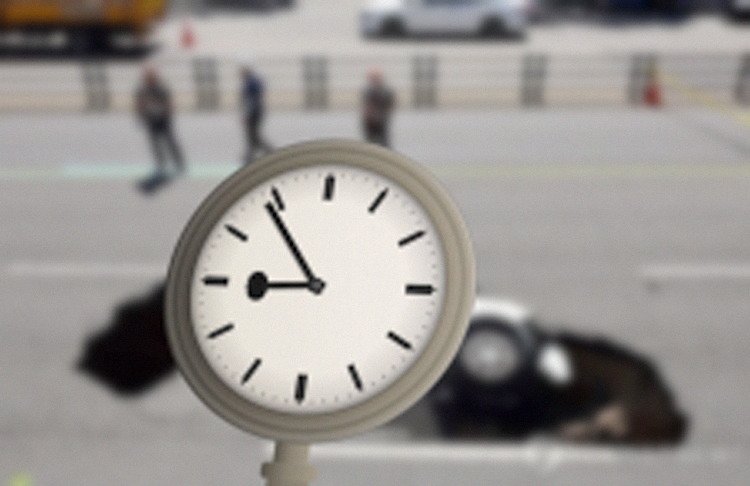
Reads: 8,54
